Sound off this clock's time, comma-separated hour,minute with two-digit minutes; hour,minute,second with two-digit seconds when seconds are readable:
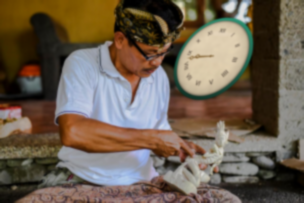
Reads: 8,43
